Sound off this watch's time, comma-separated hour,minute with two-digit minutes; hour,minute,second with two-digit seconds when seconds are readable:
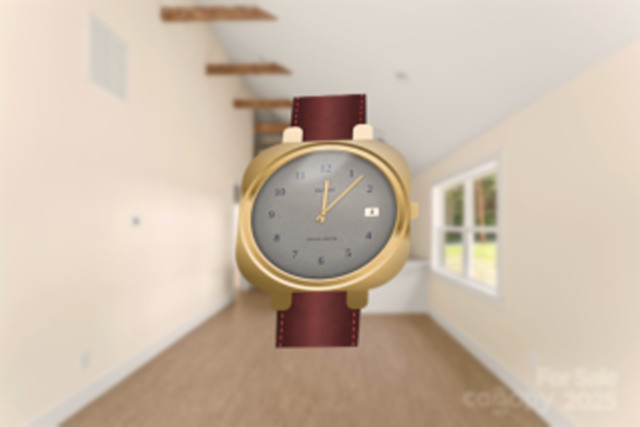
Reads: 12,07
